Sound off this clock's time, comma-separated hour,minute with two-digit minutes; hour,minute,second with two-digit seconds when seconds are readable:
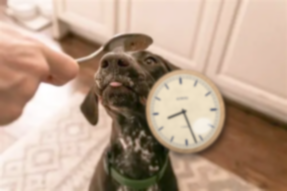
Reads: 8,27
